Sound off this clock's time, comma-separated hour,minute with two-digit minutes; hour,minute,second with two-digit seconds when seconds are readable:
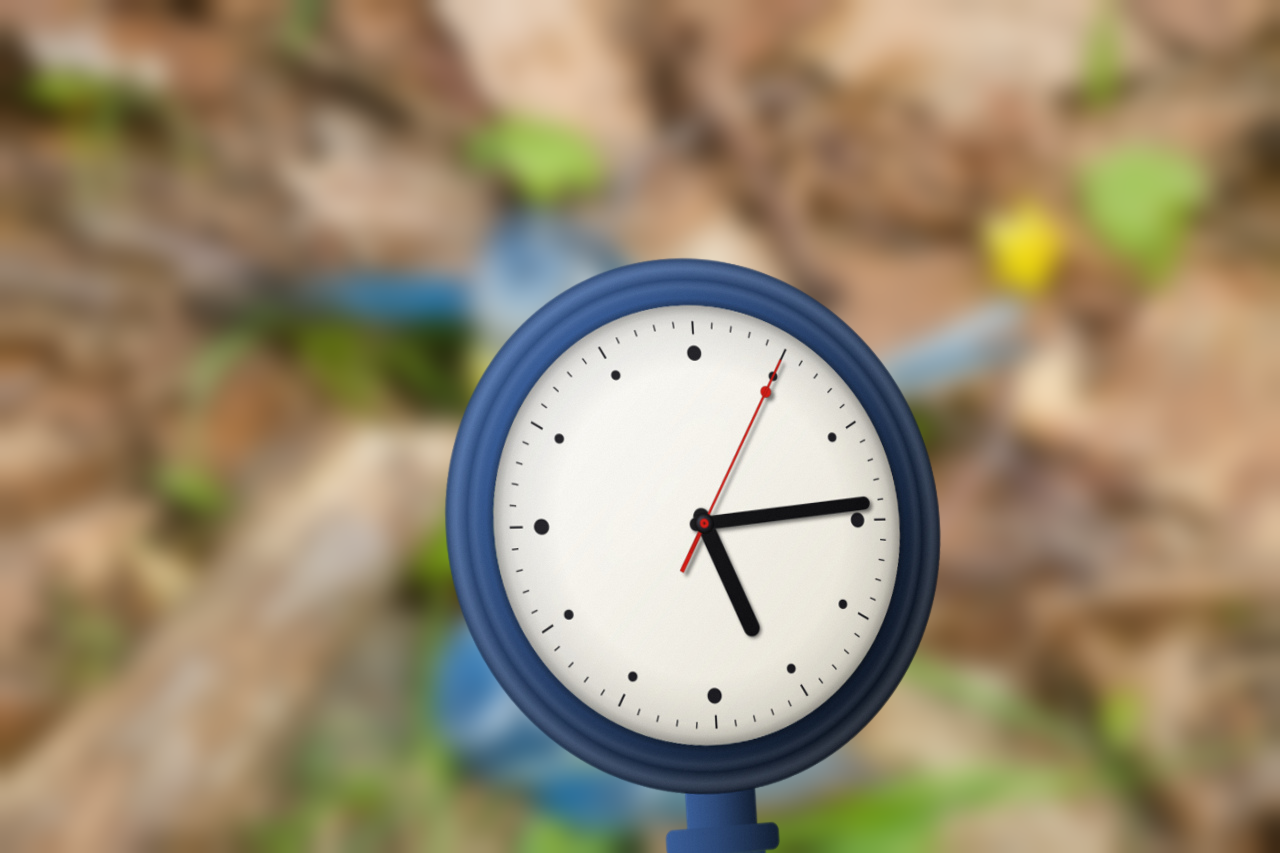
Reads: 5,14,05
